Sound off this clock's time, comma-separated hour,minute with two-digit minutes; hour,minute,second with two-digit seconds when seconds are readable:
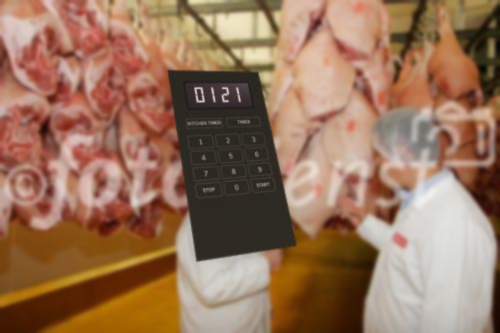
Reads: 1,21
